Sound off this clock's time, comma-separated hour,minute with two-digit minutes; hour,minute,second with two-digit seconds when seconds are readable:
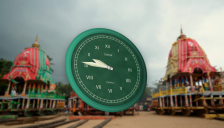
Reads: 9,46
